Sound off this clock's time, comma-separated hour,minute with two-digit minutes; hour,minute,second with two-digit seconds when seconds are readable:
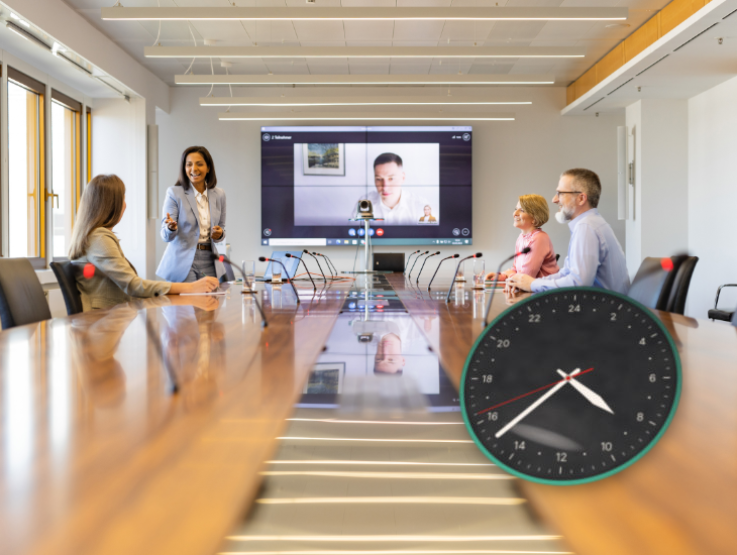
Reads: 8,37,41
